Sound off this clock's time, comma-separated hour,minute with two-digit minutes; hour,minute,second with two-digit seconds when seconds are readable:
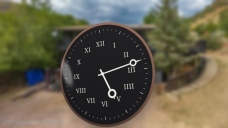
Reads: 5,13
